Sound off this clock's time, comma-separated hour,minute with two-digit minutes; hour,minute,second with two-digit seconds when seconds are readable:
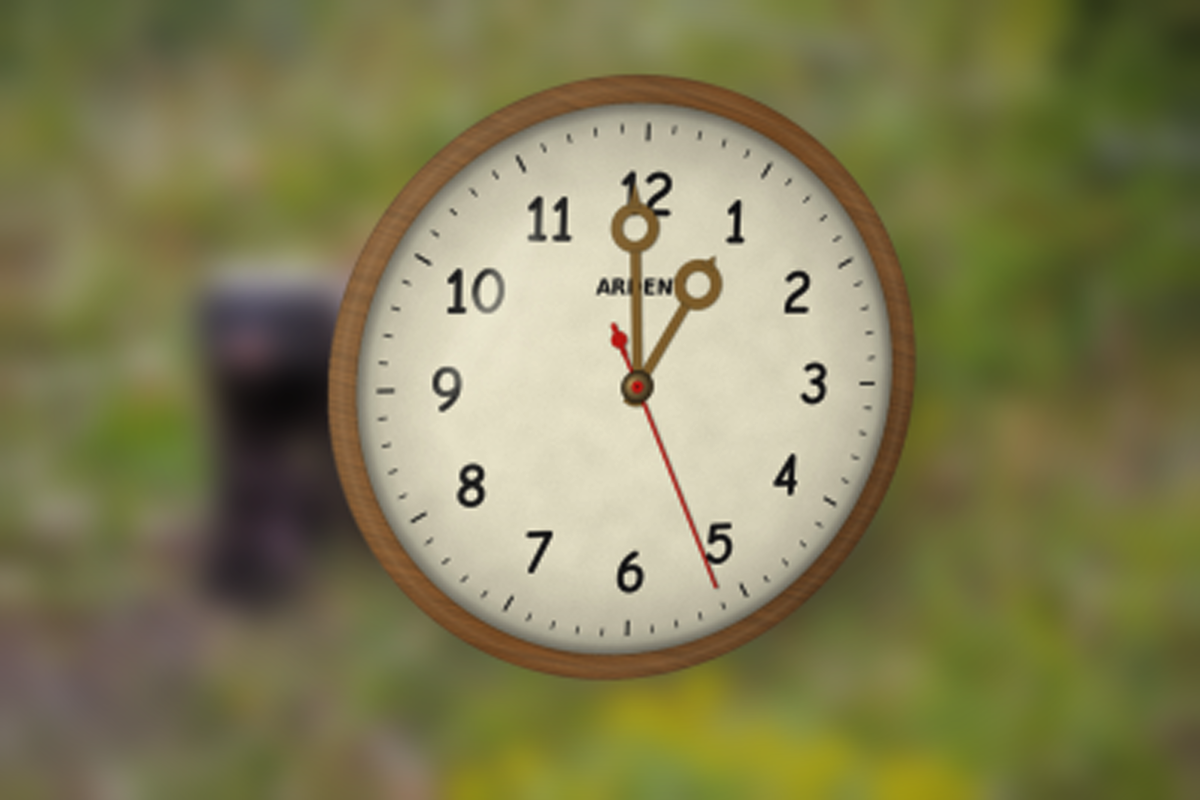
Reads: 12,59,26
